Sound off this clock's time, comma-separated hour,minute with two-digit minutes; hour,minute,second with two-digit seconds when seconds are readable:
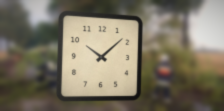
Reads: 10,08
